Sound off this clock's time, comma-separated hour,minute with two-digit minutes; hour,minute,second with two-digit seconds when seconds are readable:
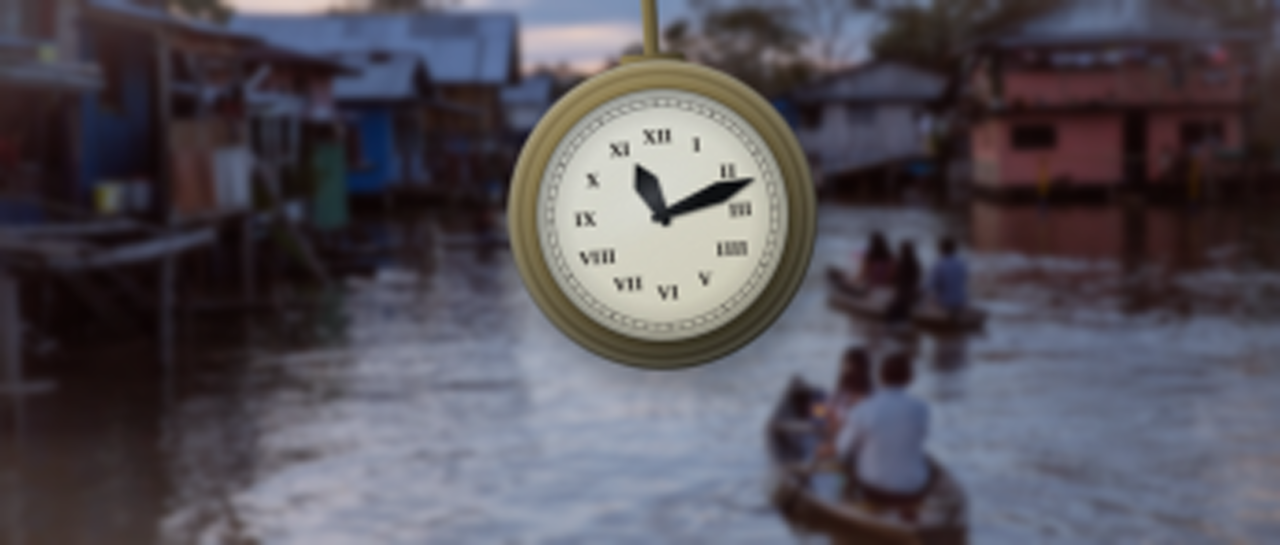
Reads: 11,12
